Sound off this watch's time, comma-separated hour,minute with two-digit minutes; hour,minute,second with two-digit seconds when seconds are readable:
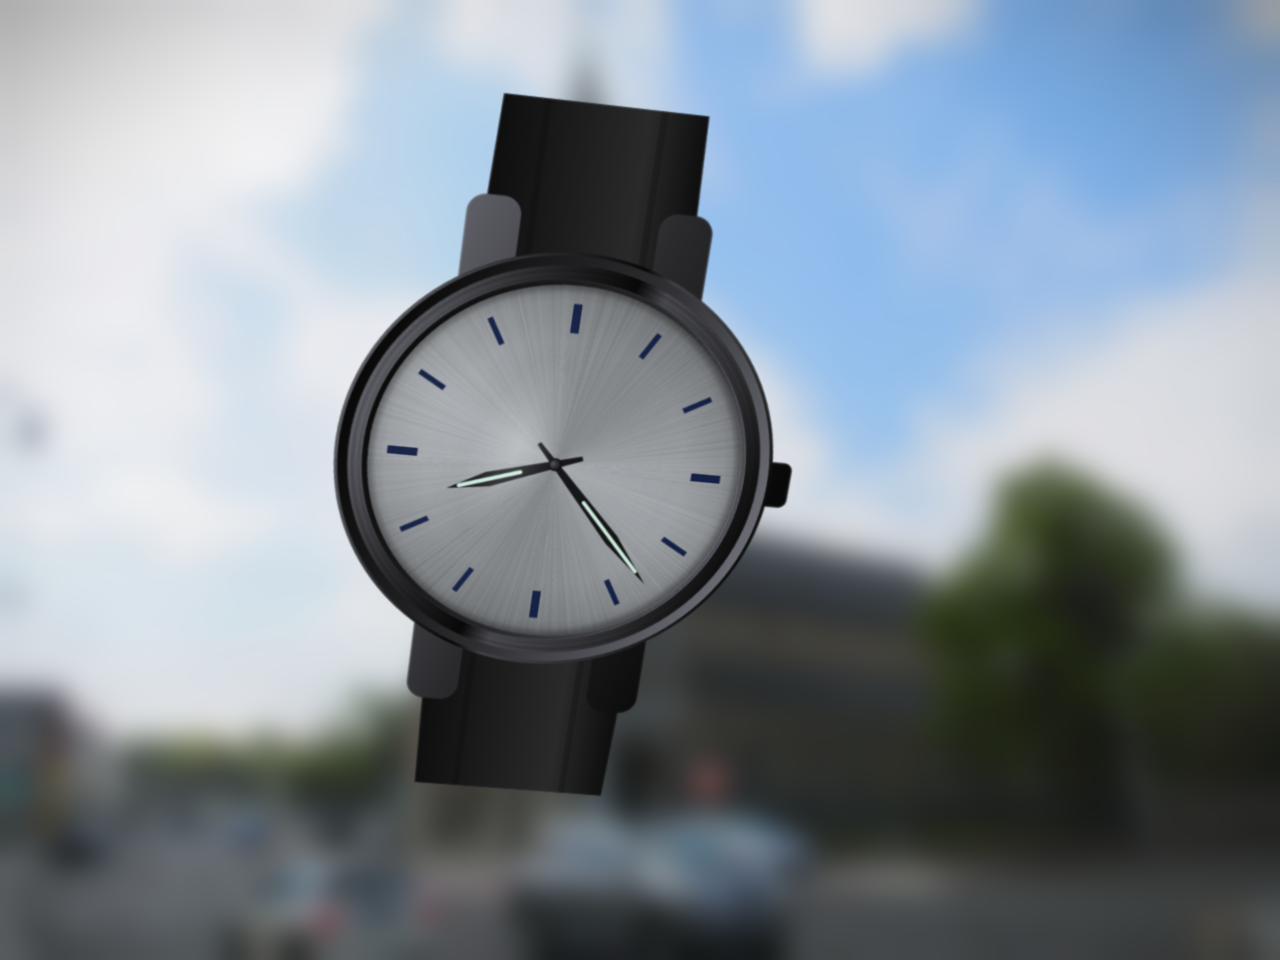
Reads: 8,23
